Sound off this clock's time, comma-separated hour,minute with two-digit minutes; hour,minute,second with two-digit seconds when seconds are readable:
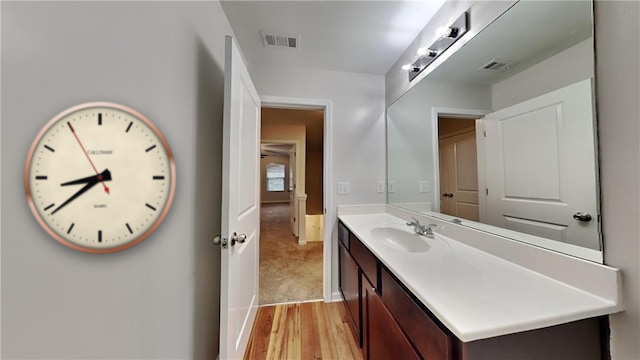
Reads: 8,38,55
